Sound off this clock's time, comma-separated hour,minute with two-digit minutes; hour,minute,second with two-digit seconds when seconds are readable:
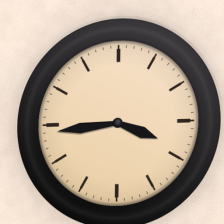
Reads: 3,44
